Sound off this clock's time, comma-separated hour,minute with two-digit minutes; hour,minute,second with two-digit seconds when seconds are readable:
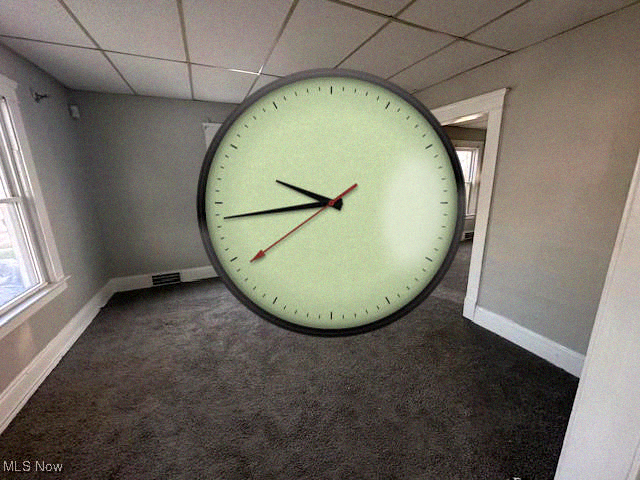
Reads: 9,43,39
